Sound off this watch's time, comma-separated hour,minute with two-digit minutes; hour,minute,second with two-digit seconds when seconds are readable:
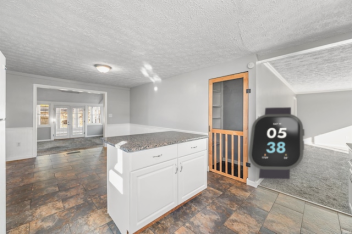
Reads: 5,38
